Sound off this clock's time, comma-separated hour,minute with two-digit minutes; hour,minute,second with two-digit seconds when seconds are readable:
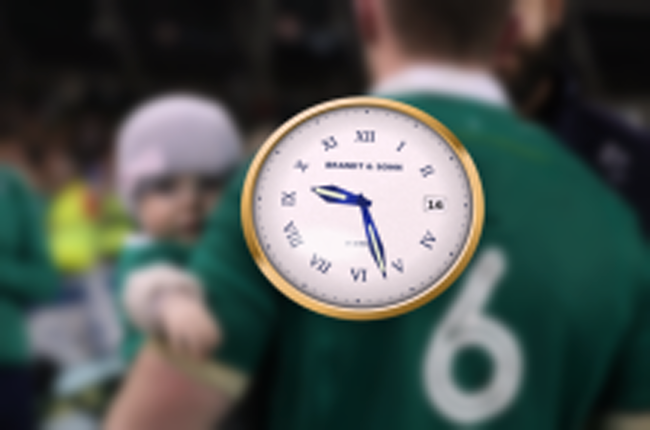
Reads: 9,27
